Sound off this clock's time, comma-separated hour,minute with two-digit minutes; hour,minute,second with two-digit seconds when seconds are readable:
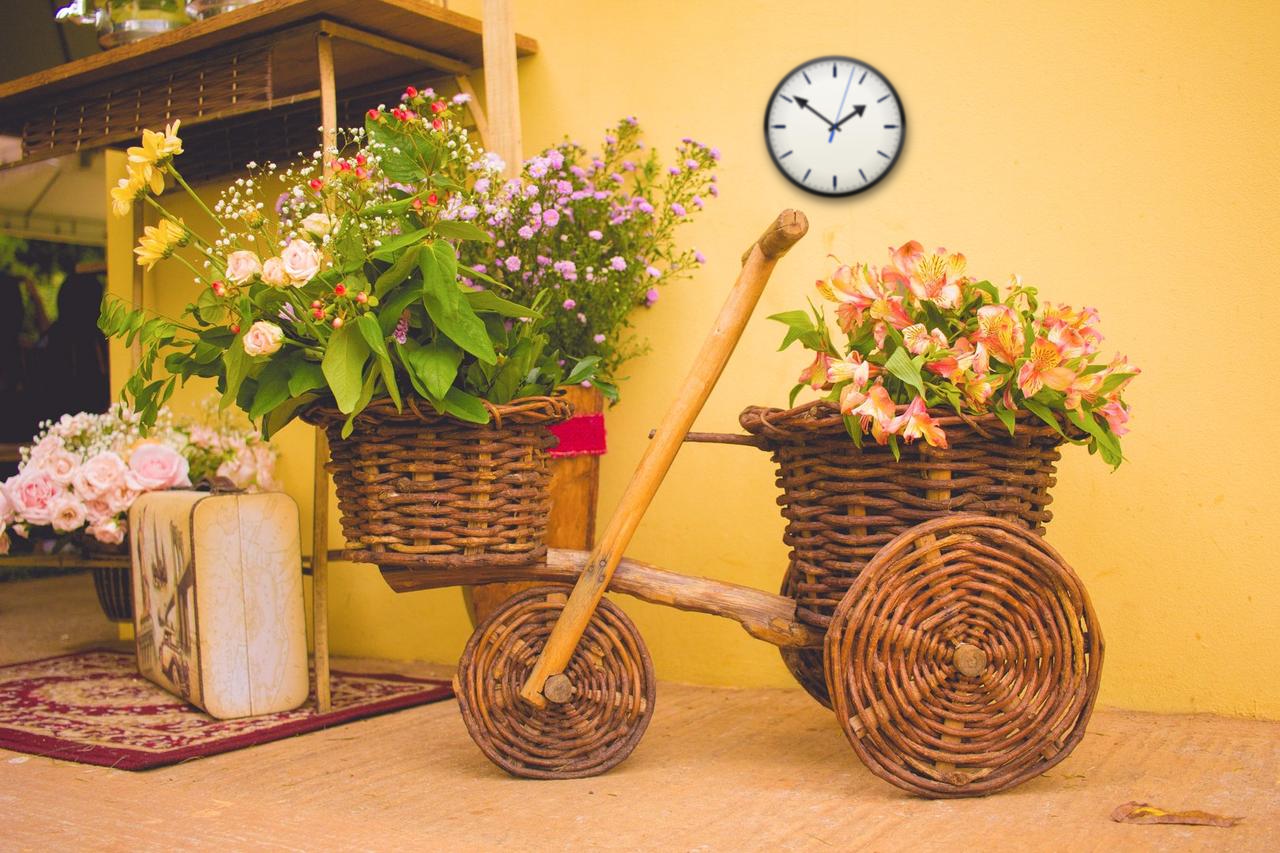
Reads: 1,51,03
